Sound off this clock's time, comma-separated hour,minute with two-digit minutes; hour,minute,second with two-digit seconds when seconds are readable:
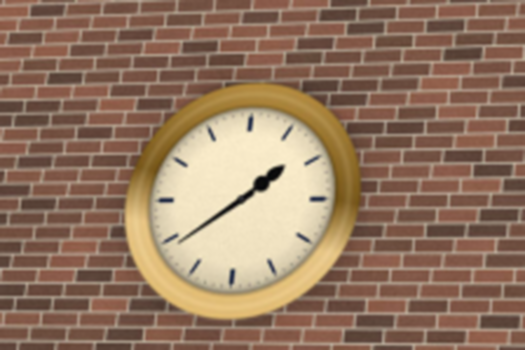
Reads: 1,39
